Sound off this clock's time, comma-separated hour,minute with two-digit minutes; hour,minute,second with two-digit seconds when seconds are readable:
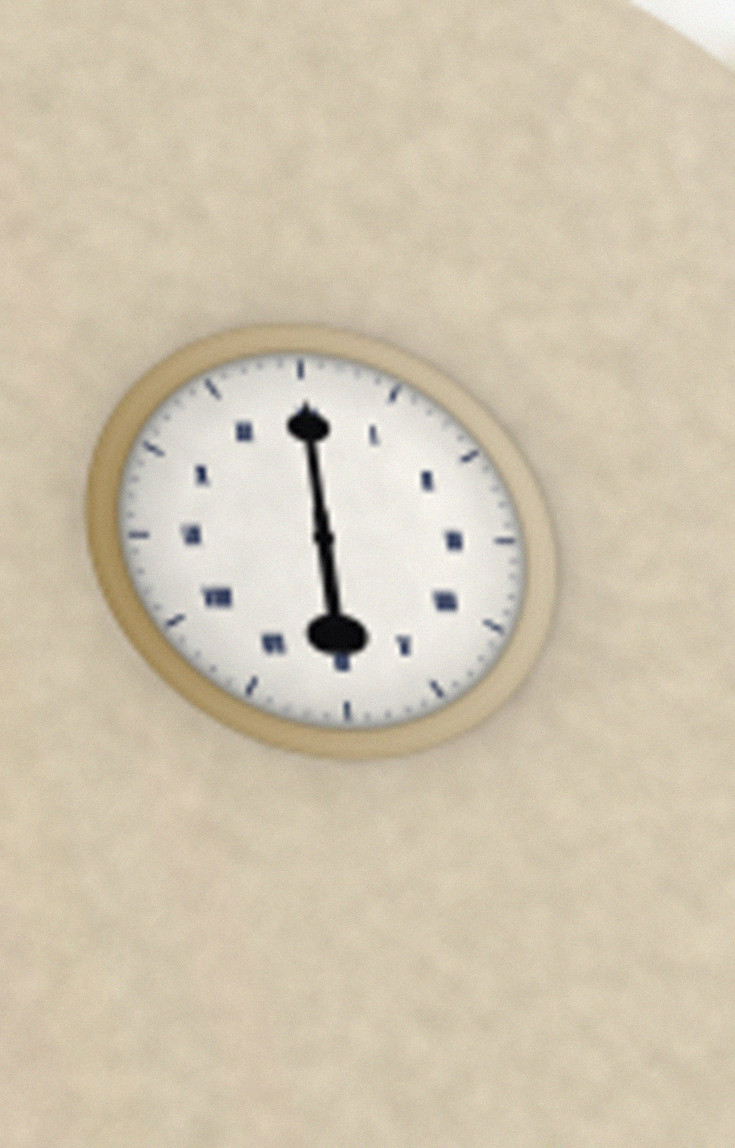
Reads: 6,00
